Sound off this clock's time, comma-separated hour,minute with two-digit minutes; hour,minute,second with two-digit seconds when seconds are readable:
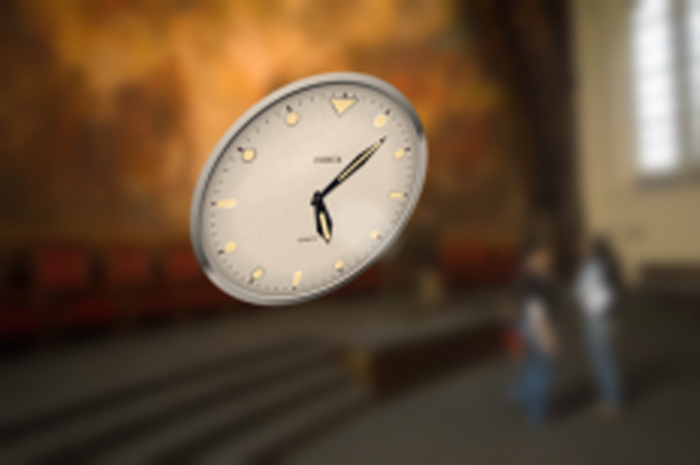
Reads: 5,07
